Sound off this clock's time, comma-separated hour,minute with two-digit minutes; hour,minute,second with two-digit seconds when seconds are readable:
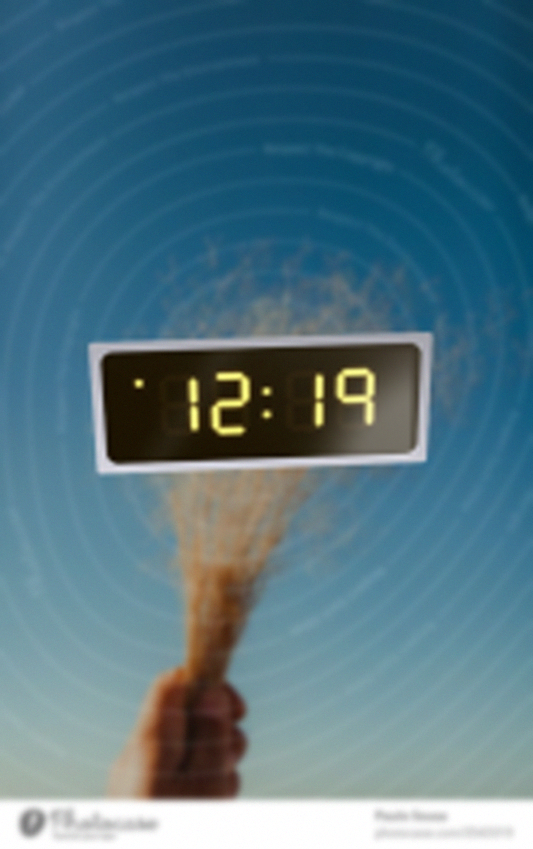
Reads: 12,19
